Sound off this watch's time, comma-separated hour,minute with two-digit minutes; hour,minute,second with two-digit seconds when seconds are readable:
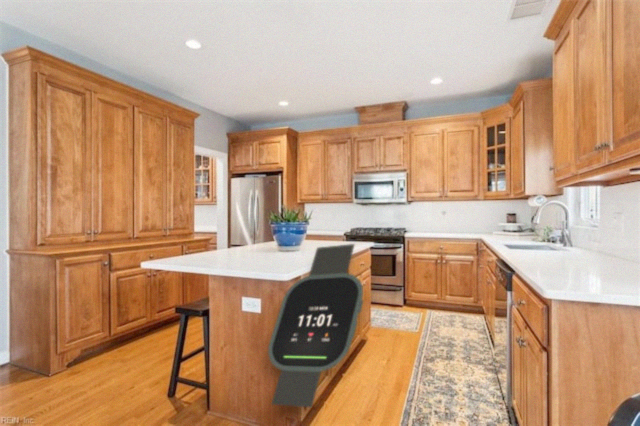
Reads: 11,01
